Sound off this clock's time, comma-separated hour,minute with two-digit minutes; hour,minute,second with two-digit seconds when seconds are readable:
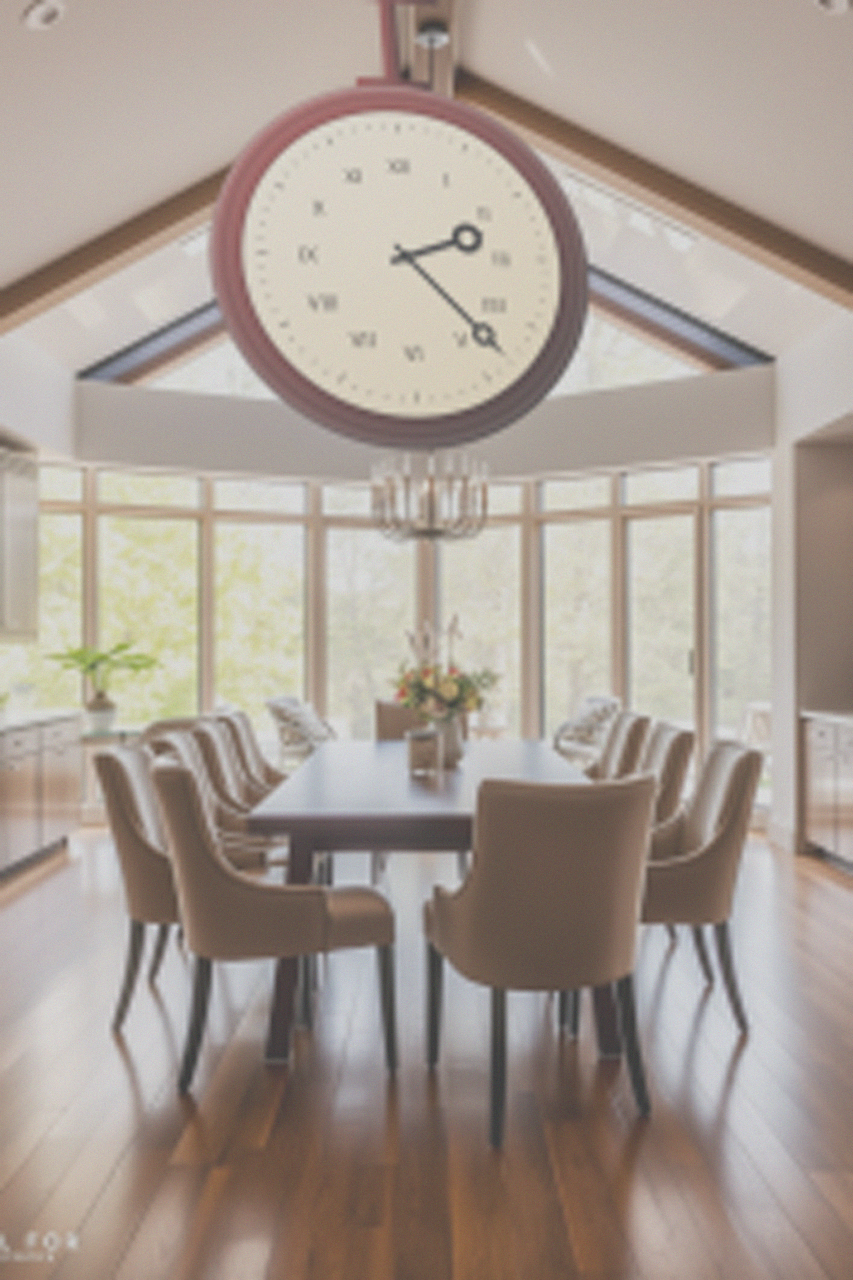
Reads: 2,23
